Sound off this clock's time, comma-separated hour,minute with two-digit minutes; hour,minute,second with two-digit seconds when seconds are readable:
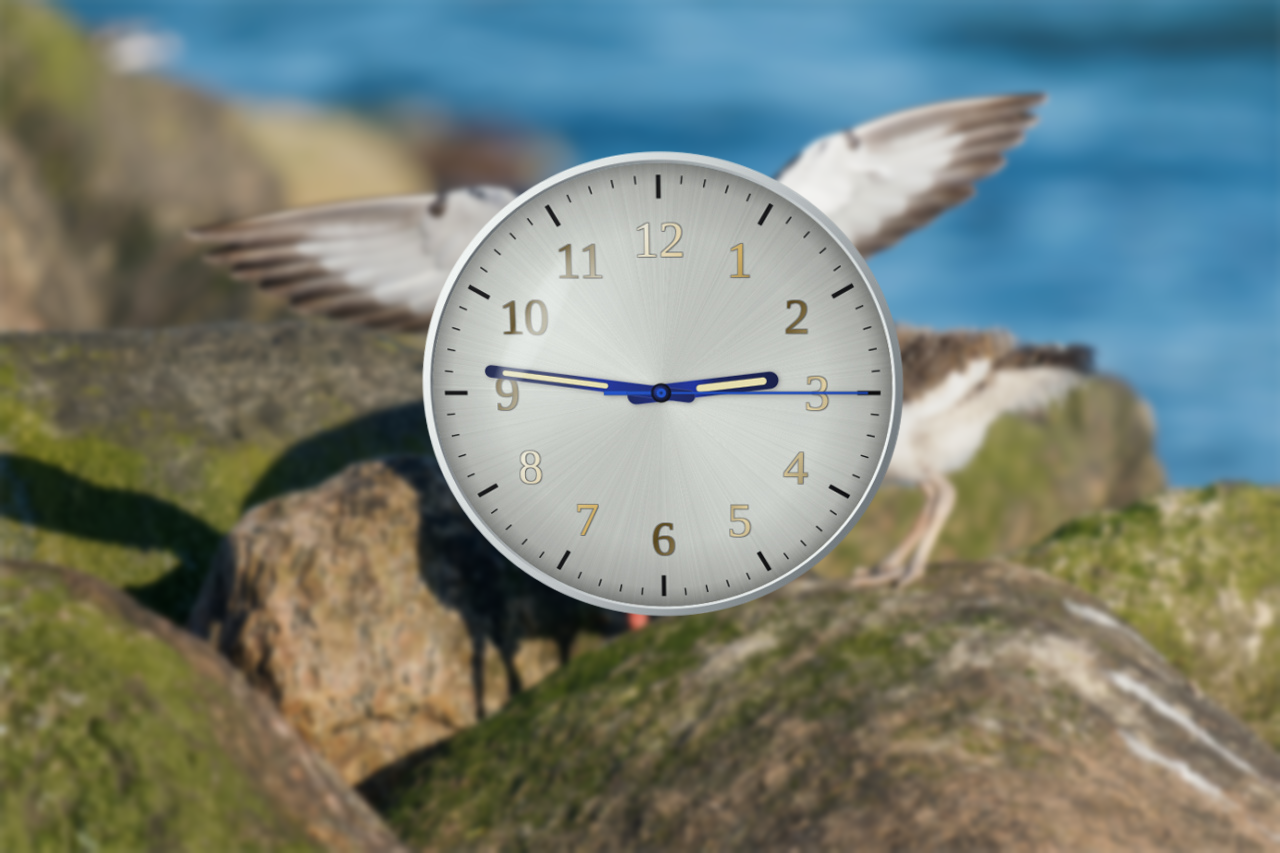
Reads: 2,46,15
